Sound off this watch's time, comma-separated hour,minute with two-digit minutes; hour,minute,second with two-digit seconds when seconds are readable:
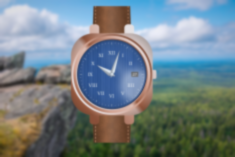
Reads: 10,03
